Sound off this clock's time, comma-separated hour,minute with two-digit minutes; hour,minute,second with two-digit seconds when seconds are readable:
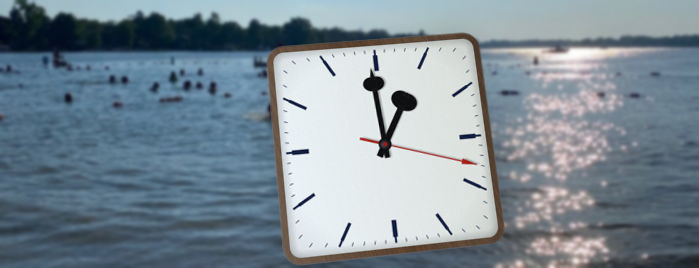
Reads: 12,59,18
